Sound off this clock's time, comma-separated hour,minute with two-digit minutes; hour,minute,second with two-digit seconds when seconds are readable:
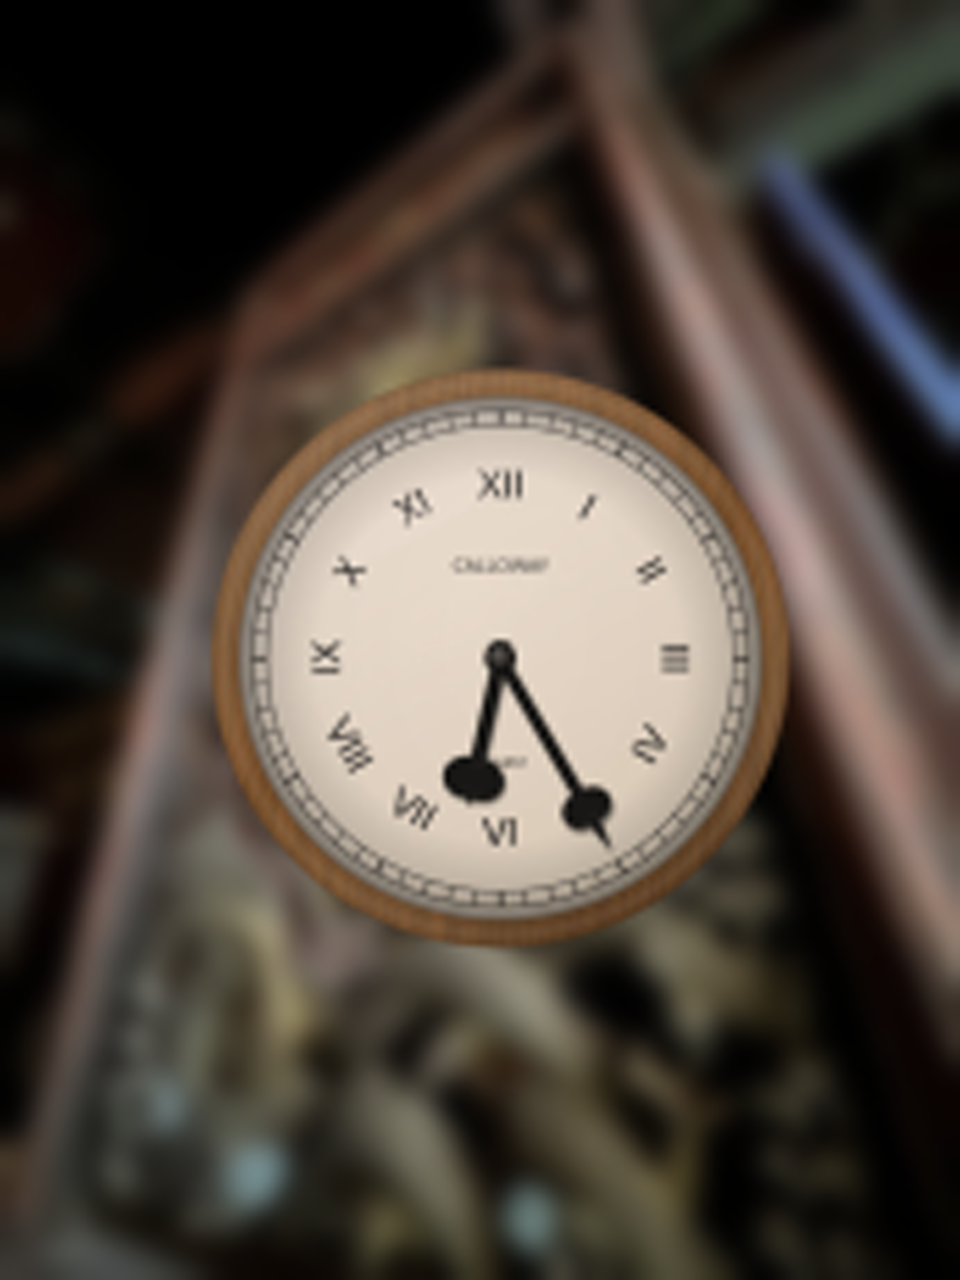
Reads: 6,25
